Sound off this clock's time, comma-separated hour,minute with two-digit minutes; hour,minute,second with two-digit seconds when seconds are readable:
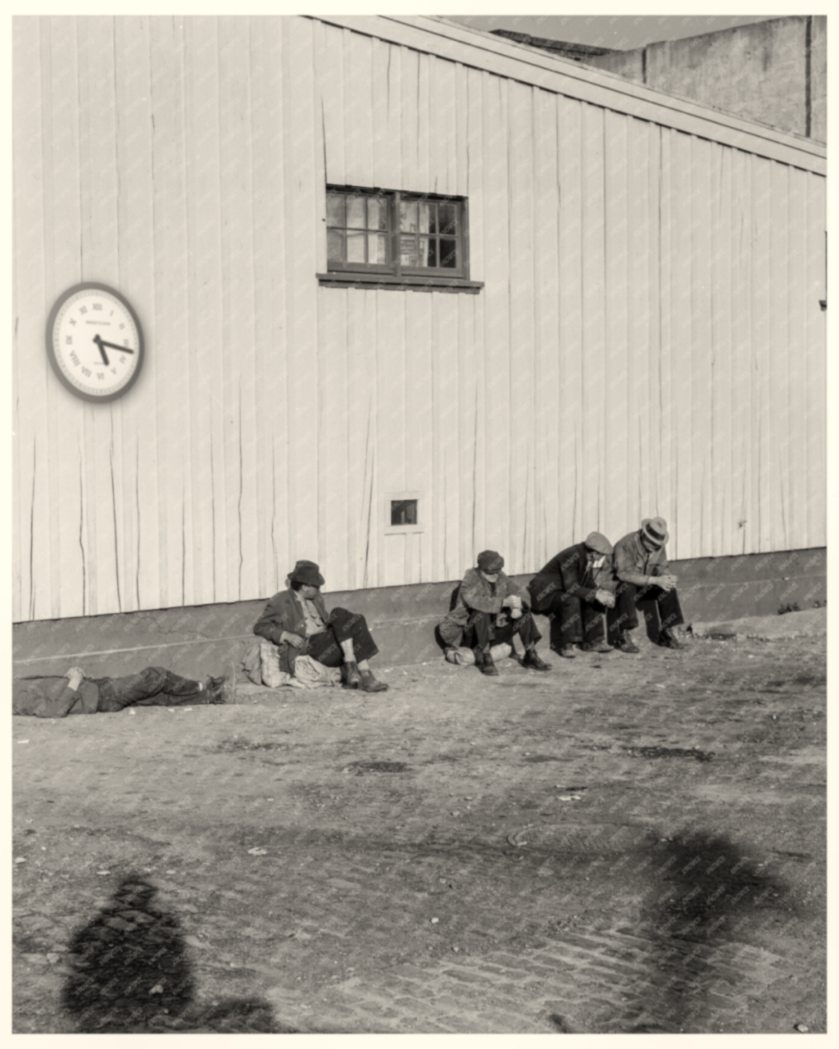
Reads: 5,17
